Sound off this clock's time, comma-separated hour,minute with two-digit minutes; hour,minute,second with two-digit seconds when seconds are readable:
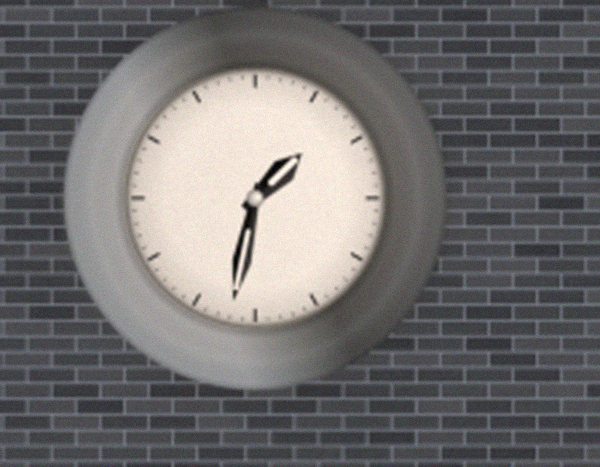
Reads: 1,32
